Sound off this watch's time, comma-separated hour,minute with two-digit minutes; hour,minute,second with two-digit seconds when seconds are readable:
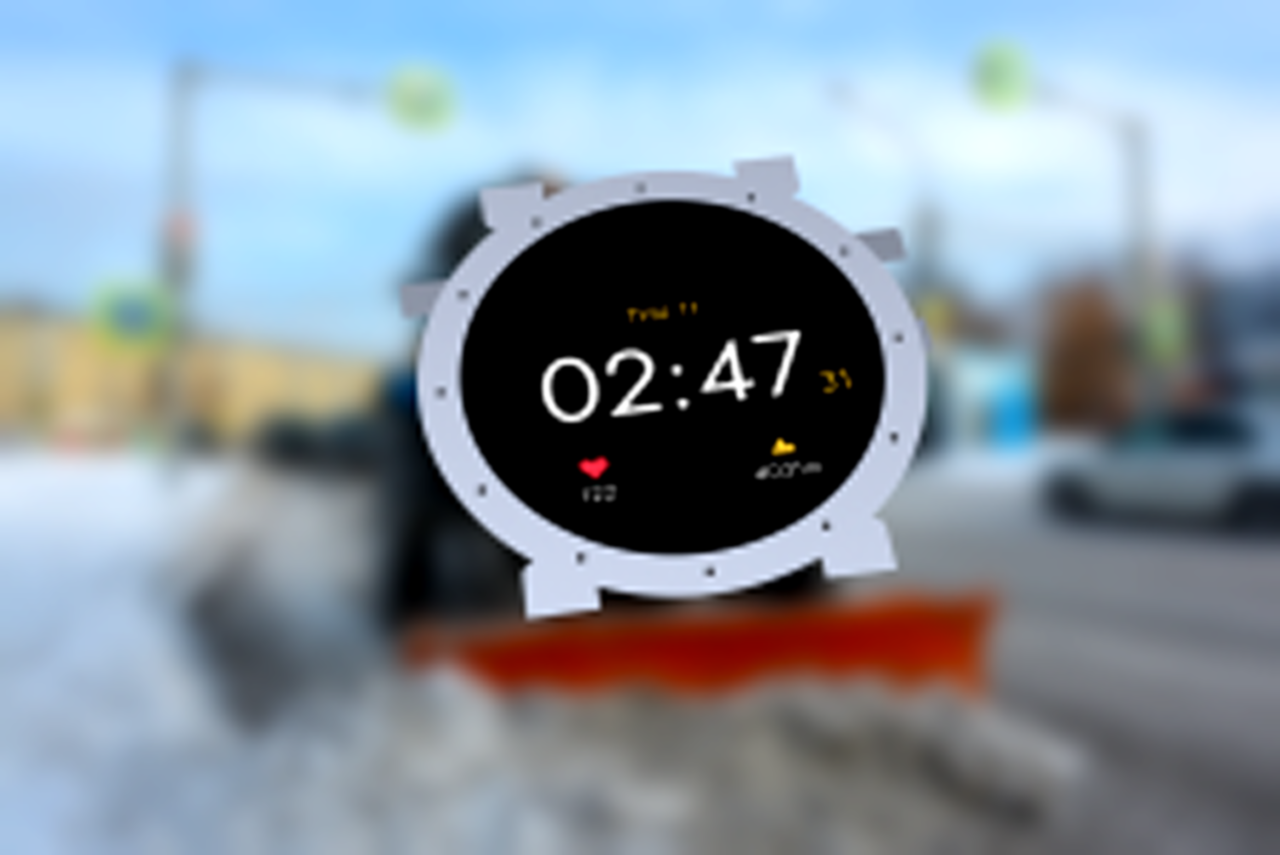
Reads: 2,47
